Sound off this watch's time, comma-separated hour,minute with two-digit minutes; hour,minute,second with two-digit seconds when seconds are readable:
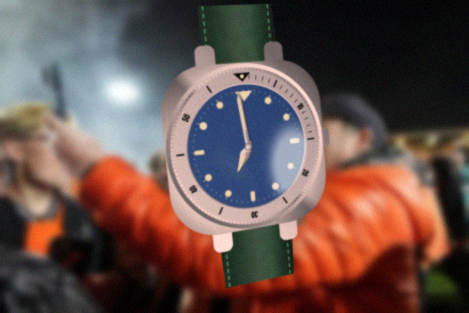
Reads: 6,59
